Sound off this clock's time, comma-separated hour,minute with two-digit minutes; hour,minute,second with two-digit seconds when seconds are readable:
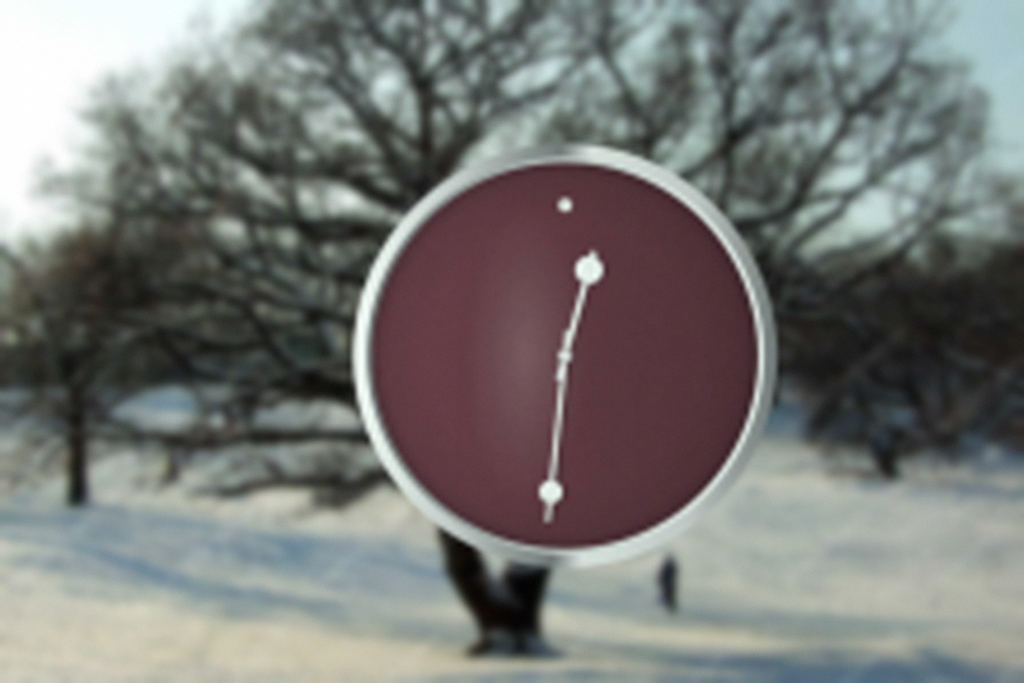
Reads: 12,31
